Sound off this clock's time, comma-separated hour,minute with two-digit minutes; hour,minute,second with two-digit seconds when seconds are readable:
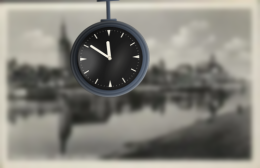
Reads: 11,51
